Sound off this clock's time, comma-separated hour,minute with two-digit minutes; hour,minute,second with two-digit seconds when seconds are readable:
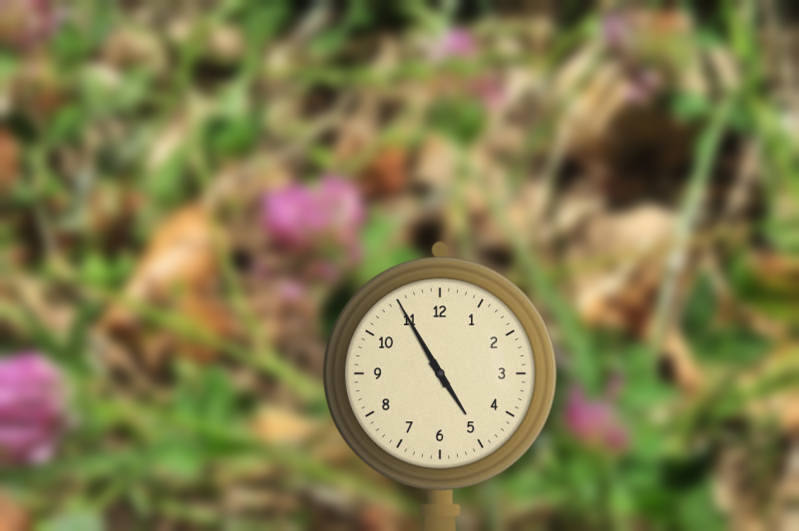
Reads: 4,55
